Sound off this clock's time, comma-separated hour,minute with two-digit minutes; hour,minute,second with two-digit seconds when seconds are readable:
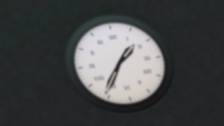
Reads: 1,36
